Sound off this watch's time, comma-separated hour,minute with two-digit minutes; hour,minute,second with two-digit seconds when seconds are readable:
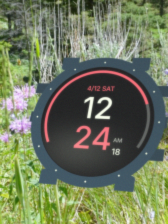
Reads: 12,24
